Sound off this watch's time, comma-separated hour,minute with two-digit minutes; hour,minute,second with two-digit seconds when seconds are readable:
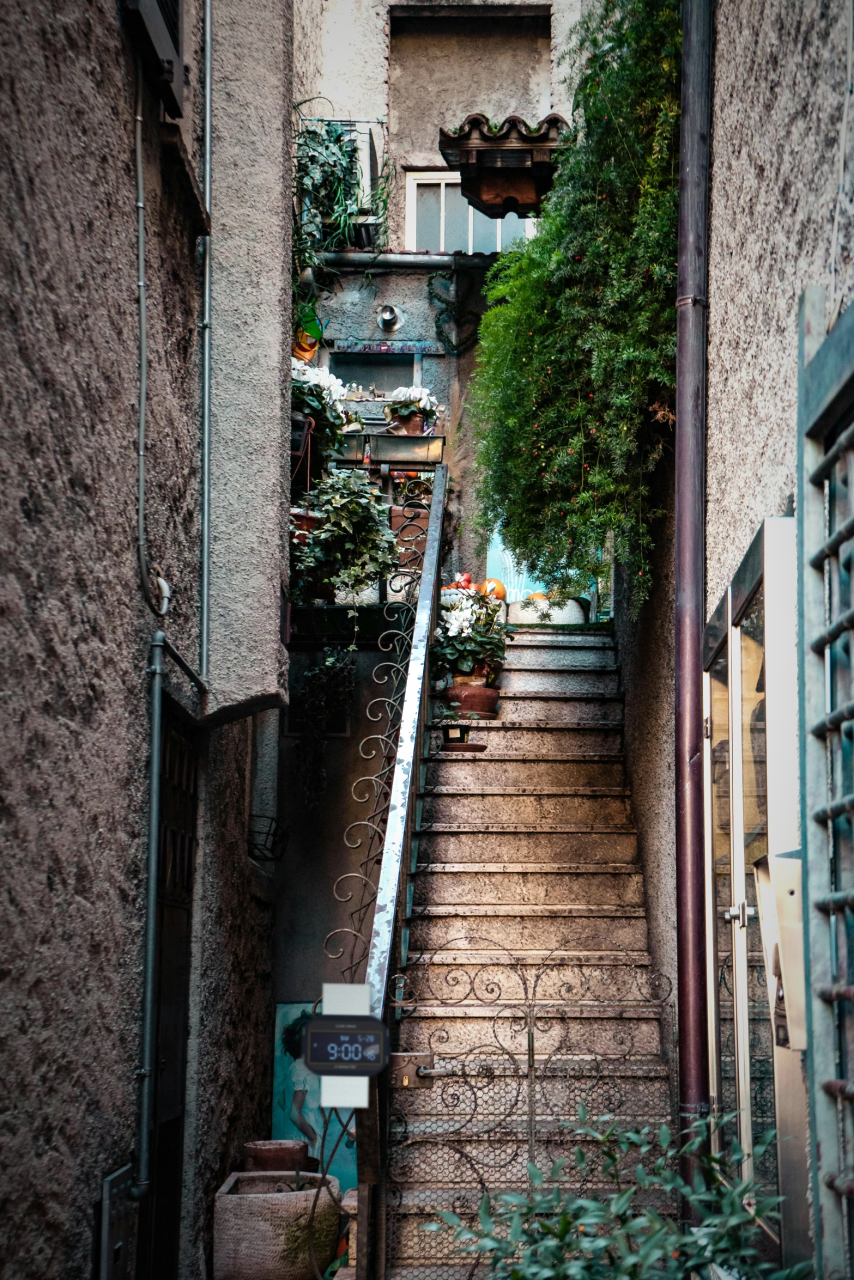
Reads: 9,00
